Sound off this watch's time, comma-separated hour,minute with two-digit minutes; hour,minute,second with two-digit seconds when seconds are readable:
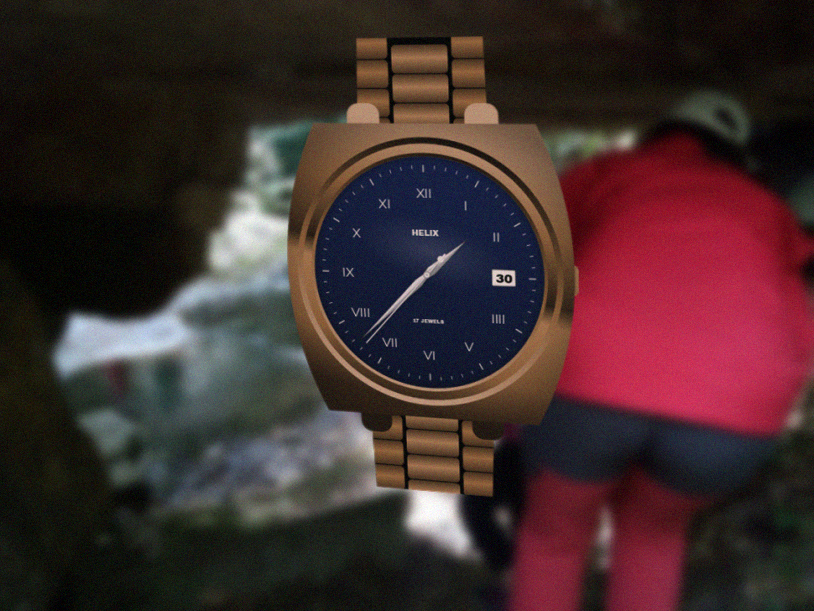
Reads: 1,37,37
